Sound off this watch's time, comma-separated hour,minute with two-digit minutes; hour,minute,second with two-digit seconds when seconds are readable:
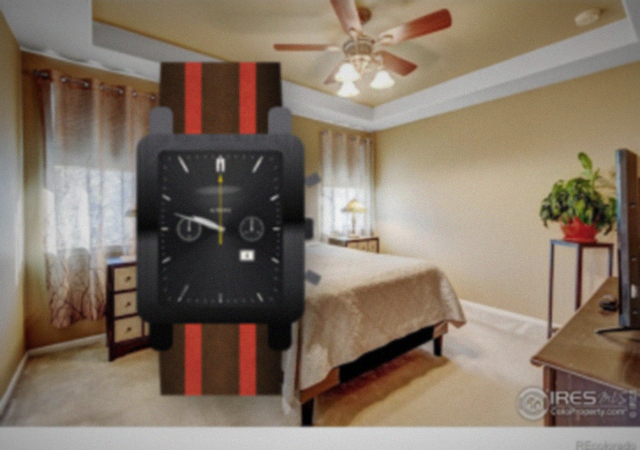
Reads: 9,48
